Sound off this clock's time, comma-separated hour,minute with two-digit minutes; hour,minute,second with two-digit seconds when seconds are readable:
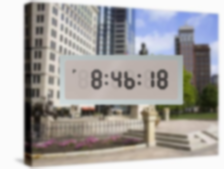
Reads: 8,46,18
